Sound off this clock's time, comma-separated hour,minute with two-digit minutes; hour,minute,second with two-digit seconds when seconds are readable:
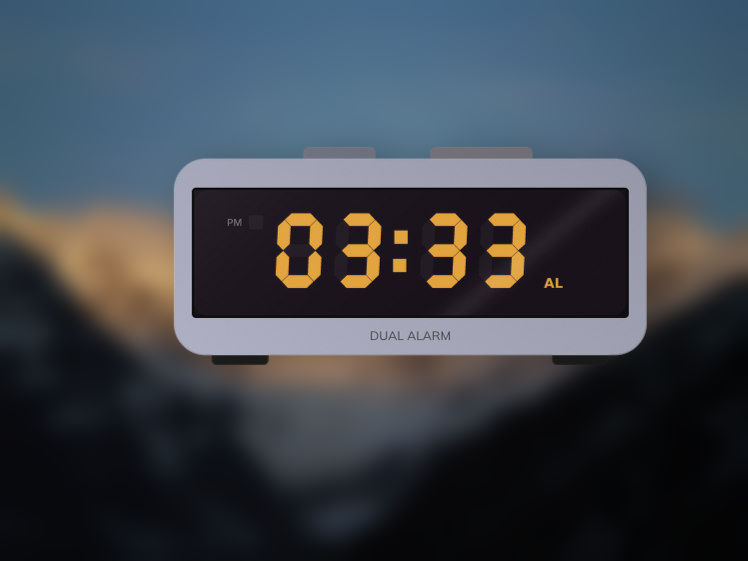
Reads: 3,33
